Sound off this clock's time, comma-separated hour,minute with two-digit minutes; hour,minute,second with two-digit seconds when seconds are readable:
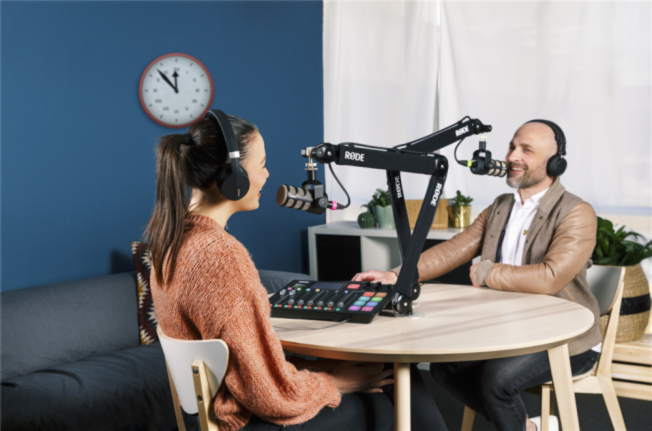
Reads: 11,53
